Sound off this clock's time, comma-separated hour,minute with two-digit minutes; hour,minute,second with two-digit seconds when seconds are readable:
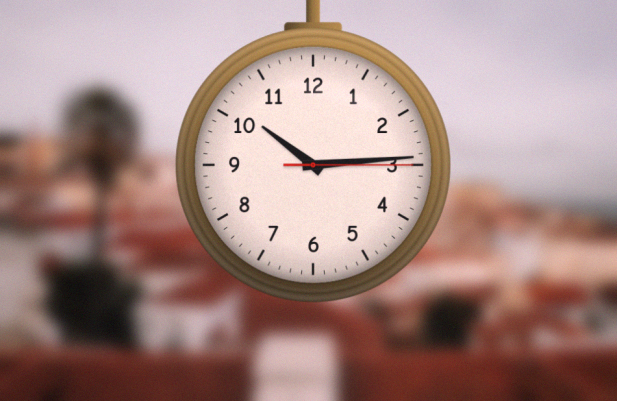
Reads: 10,14,15
